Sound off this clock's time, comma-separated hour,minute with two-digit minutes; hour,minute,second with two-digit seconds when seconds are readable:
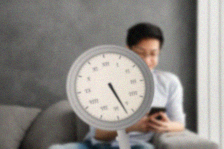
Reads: 5,27
